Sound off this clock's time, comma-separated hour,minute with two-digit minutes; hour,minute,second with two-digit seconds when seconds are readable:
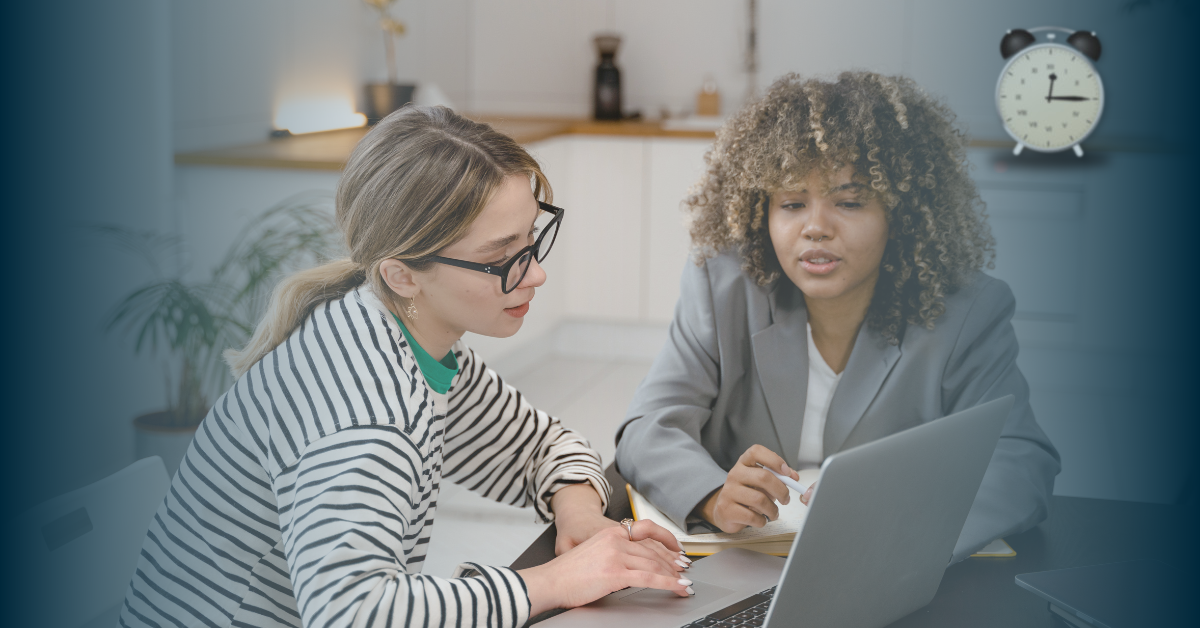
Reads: 12,15
